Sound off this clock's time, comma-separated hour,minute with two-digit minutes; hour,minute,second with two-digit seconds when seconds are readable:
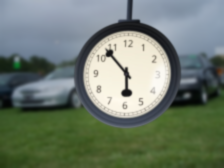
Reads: 5,53
